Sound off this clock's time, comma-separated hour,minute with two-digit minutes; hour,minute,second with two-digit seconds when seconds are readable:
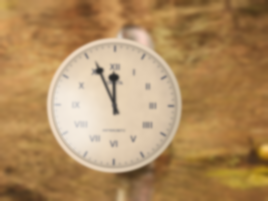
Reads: 11,56
